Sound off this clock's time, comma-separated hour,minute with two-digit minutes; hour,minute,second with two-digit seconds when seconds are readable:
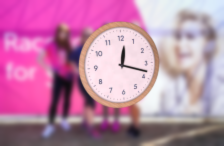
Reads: 12,18
